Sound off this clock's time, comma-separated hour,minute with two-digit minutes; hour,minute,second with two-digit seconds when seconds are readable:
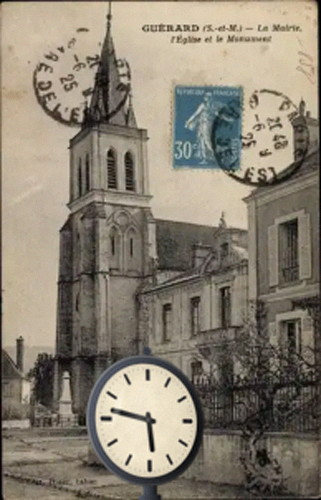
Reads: 5,47
